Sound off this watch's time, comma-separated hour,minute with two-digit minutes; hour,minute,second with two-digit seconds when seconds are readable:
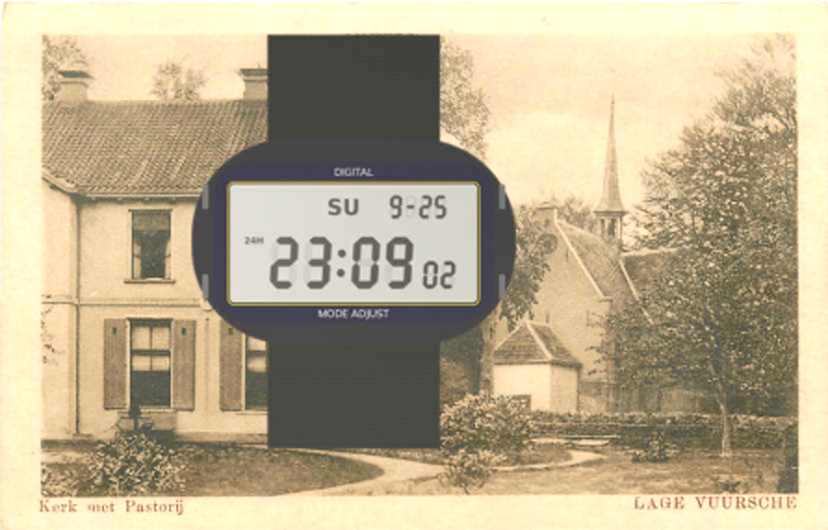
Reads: 23,09,02
